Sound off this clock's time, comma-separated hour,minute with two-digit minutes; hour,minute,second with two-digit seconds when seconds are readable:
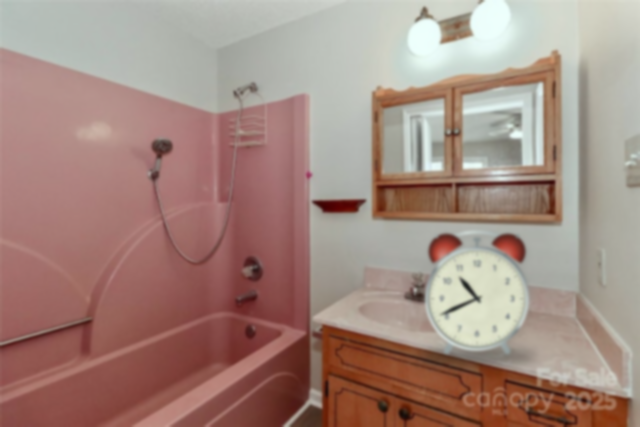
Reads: 10,41
